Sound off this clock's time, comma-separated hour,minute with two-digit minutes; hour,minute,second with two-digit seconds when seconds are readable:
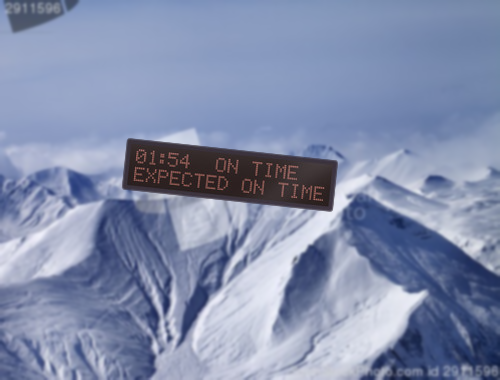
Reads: 1,54
